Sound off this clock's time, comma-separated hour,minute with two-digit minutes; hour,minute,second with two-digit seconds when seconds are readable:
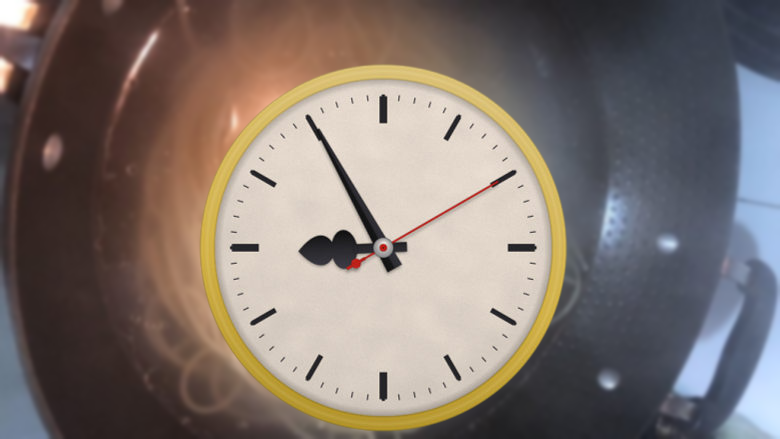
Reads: 8,55,10
